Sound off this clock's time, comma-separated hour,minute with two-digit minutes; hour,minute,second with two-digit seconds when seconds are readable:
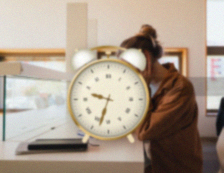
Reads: 9,33
